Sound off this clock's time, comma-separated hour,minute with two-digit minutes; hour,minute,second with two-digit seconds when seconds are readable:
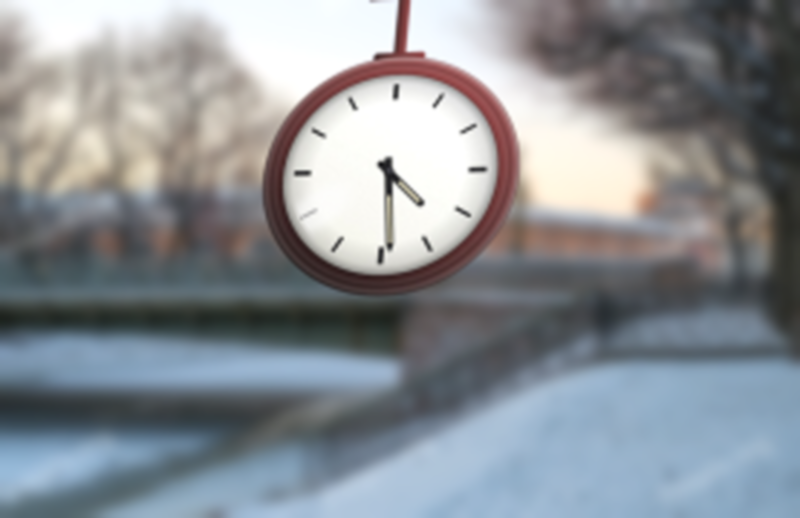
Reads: 4,29
